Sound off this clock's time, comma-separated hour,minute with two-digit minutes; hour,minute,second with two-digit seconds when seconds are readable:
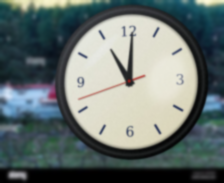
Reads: 11,00,42
